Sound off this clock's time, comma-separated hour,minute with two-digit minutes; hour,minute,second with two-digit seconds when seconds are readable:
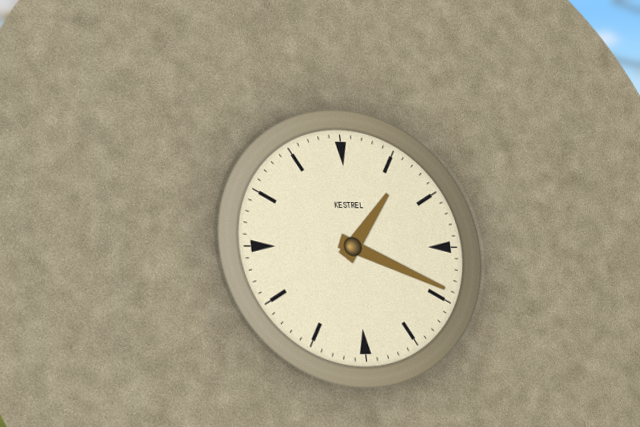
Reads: 1,19
